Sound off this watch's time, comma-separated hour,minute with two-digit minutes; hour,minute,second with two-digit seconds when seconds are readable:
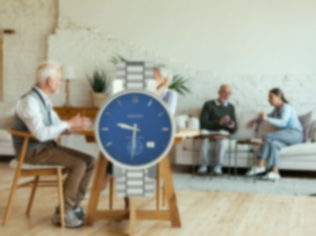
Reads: 9,31
